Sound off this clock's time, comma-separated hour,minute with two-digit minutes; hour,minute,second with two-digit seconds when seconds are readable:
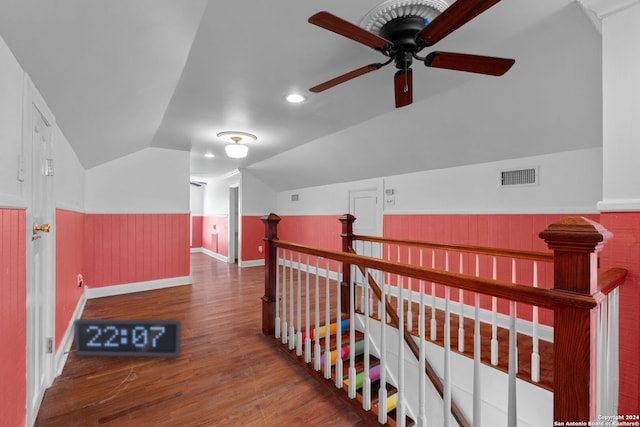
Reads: 22,07
